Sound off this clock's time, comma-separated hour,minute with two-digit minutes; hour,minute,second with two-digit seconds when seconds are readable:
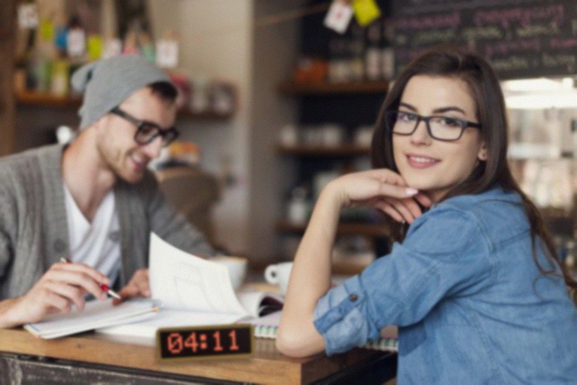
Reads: 4,11
